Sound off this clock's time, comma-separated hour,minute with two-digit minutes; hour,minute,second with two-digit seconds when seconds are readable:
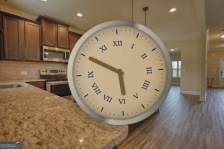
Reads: 5,50
